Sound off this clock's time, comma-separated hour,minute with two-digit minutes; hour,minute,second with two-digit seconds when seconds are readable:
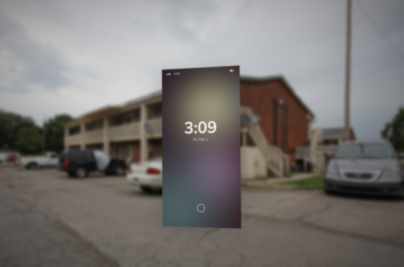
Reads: 3,09
